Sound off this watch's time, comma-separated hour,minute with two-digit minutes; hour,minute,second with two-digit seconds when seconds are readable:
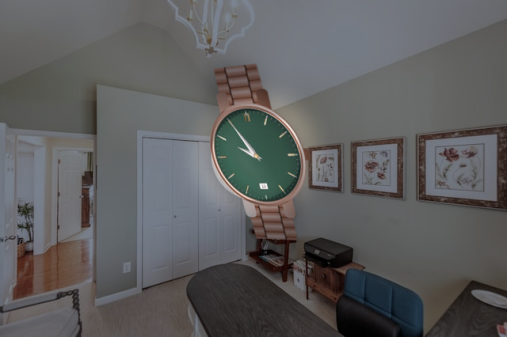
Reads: 9,55
